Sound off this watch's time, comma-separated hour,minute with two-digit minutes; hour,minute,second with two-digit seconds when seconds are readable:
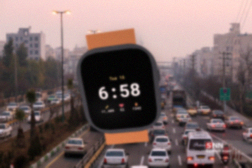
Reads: 6,58
